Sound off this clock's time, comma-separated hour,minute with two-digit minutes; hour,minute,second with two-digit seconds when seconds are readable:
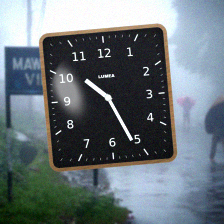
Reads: 10,26
